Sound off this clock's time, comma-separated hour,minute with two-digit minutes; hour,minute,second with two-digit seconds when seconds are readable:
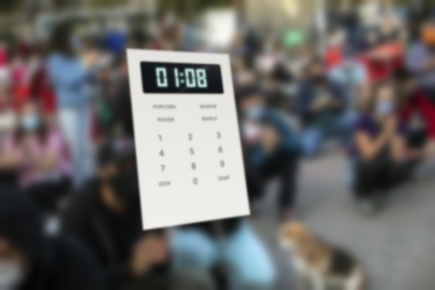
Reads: 1,08
